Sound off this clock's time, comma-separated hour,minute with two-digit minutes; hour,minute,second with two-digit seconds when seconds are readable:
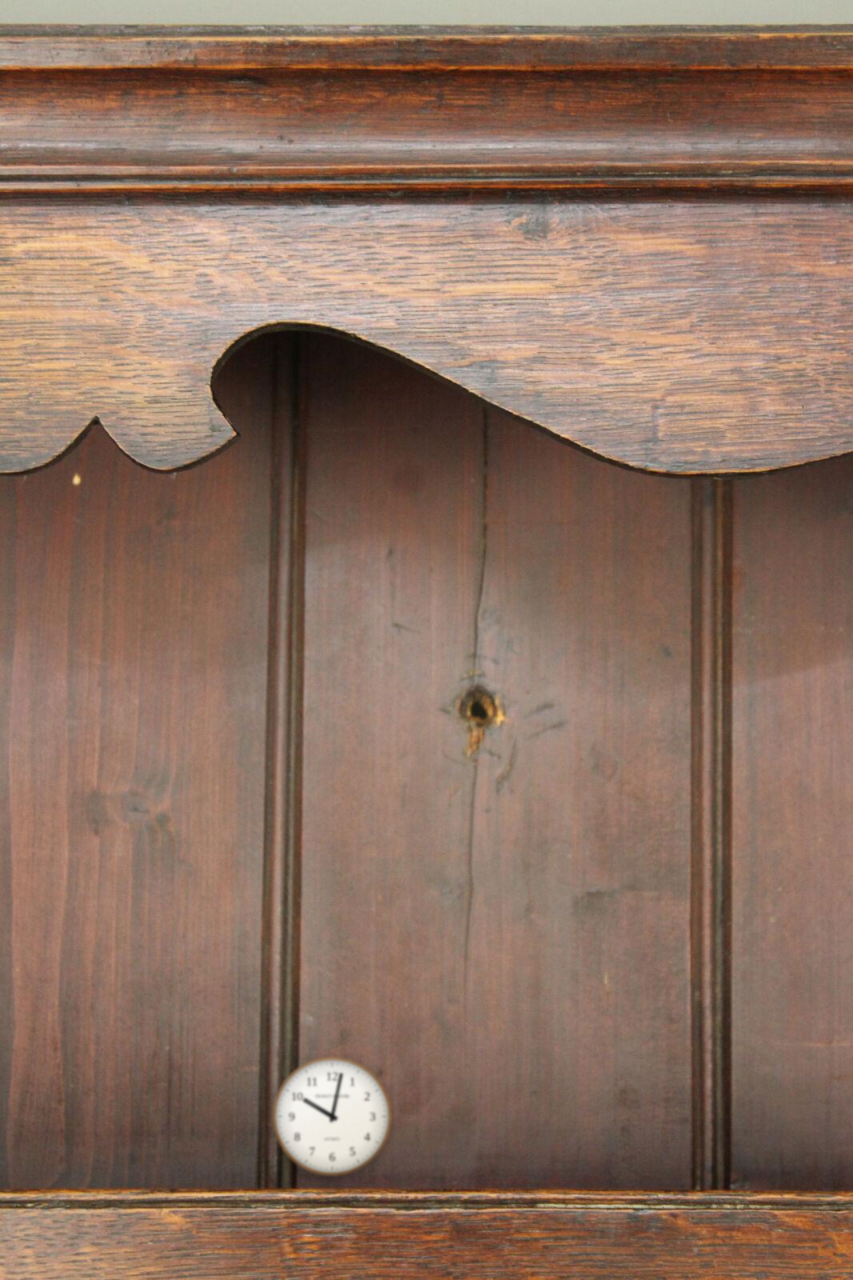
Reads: 10,02
